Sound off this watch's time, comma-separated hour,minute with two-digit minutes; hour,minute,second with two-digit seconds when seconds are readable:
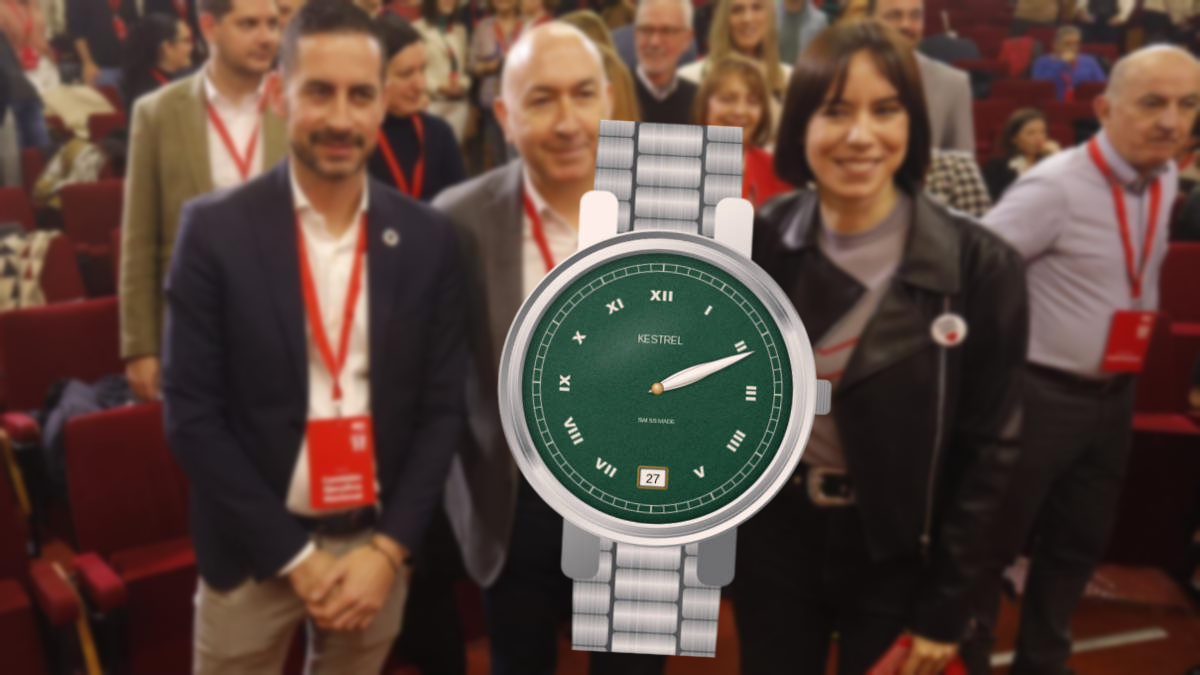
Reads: 2,11
